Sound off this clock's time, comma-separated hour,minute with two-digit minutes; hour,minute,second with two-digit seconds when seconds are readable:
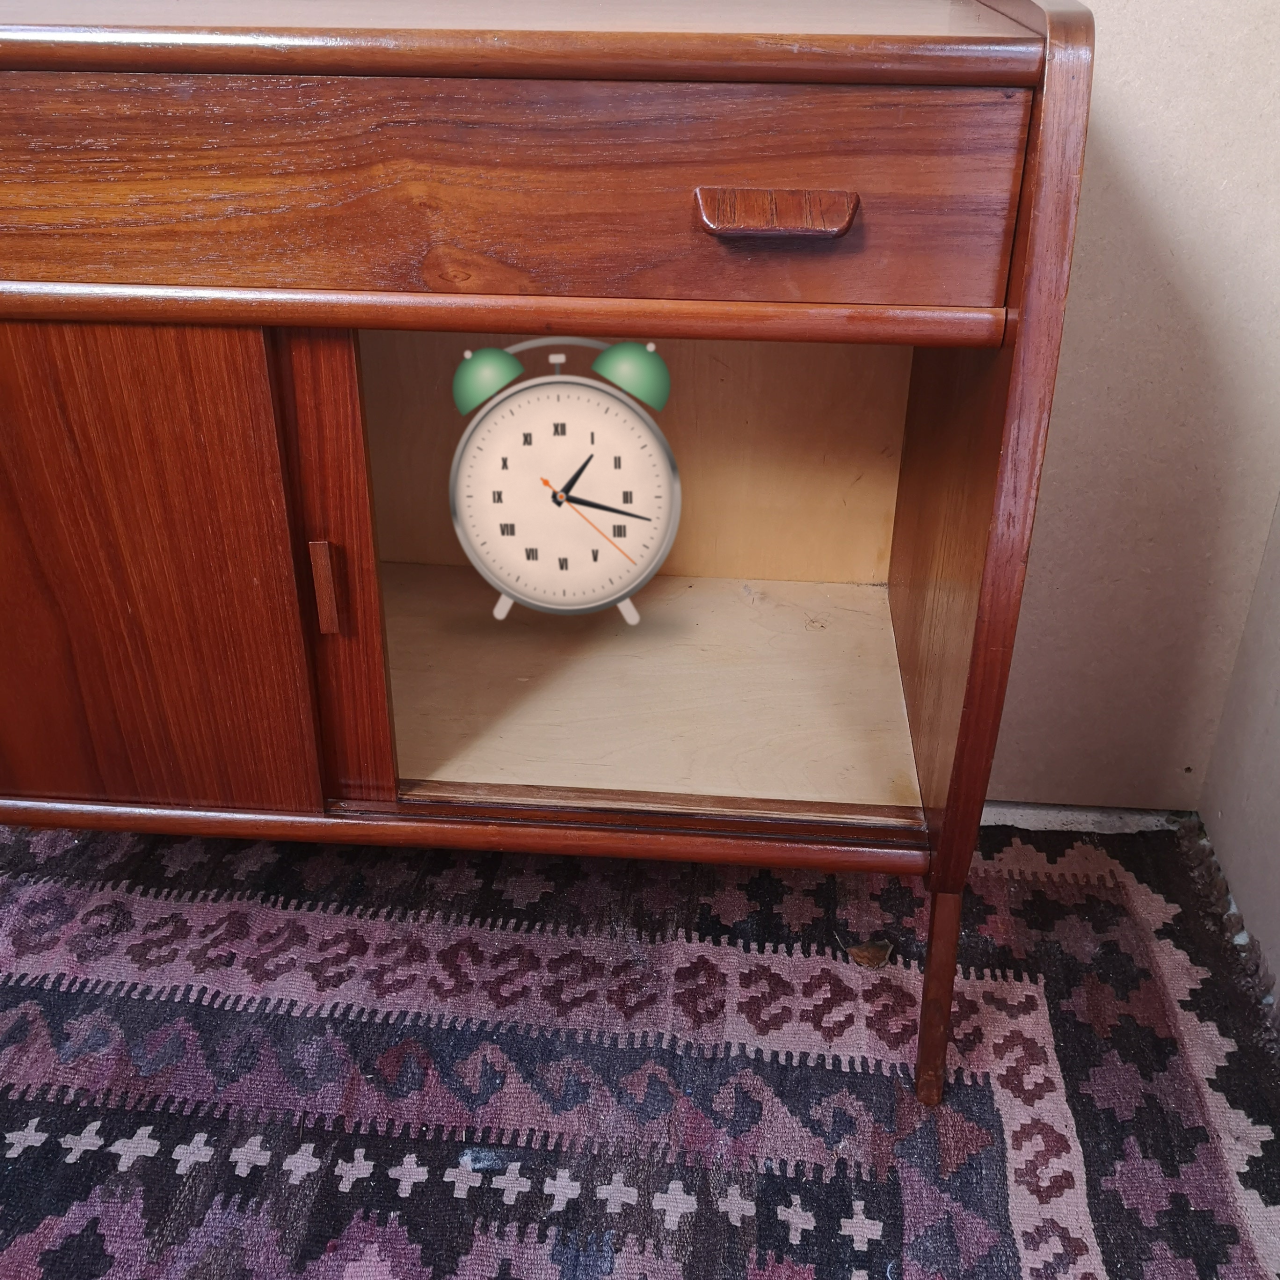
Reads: 1,17,22
